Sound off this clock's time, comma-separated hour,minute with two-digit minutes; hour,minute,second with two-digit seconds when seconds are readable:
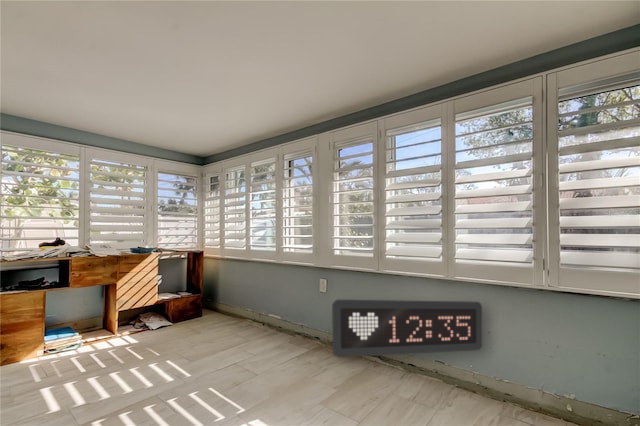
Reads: 12,35
